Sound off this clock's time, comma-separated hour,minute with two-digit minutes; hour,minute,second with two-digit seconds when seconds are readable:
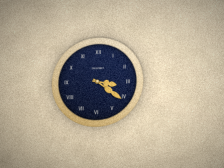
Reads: 3,21
